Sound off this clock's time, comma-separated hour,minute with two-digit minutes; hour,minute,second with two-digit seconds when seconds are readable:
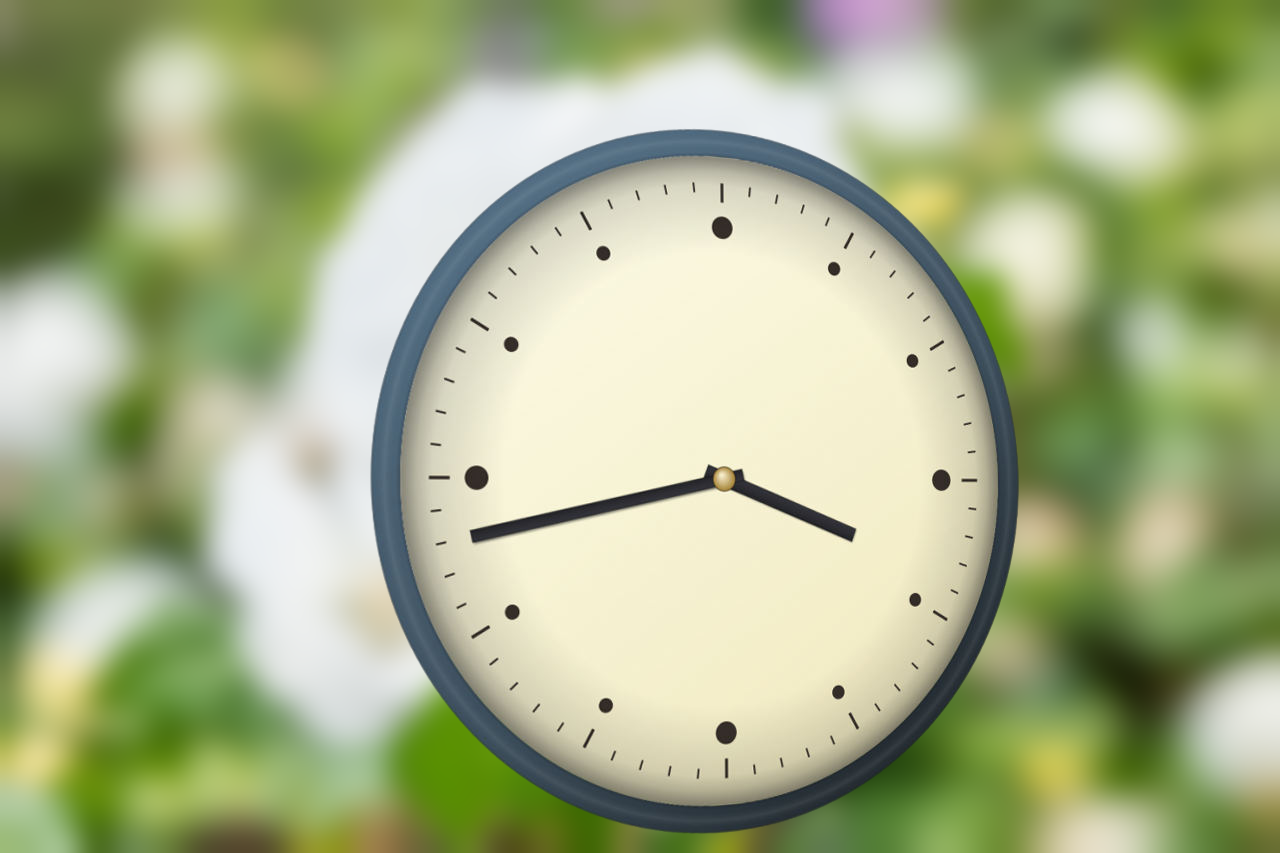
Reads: 3,43
